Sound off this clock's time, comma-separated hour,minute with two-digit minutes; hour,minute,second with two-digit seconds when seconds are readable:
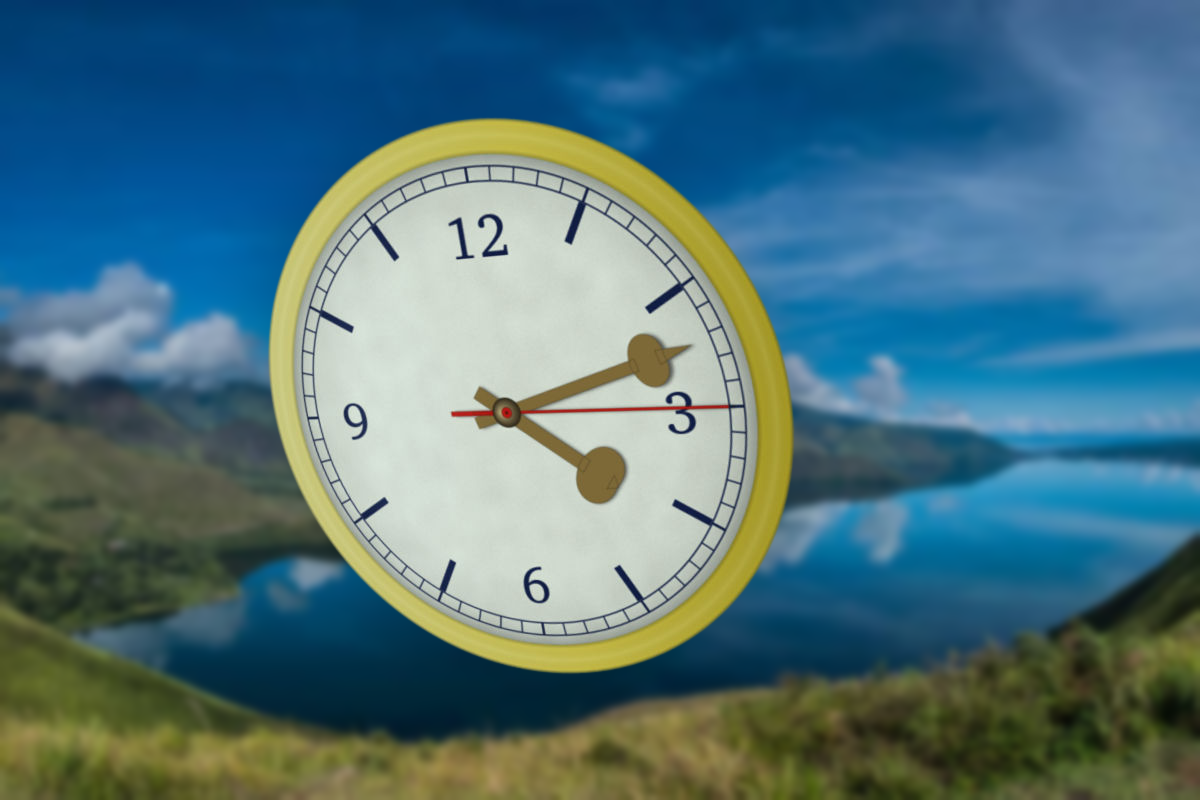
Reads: 4,12,15
